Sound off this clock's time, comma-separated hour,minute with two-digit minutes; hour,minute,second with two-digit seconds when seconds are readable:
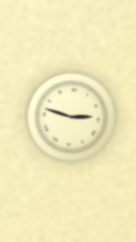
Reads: 2,47
